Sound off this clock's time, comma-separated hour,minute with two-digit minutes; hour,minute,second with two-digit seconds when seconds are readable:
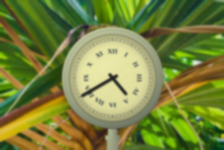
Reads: 4,40
